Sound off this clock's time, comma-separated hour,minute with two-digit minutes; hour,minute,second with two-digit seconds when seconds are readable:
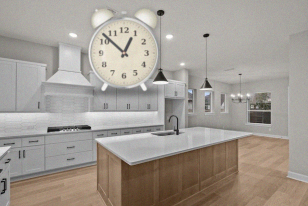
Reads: 12,52
